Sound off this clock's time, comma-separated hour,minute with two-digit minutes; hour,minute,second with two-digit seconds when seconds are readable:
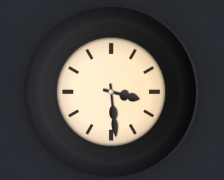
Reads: 3,29
